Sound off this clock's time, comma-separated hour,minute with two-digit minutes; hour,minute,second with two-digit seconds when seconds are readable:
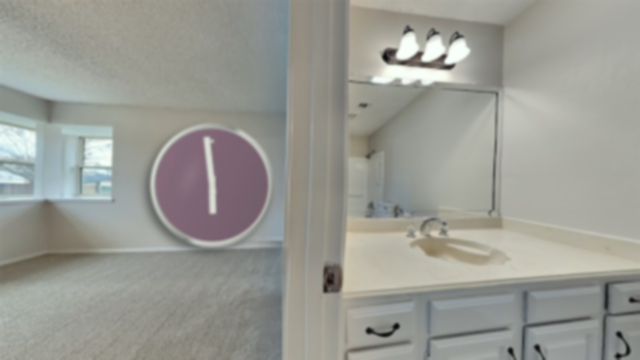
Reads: 5,59
